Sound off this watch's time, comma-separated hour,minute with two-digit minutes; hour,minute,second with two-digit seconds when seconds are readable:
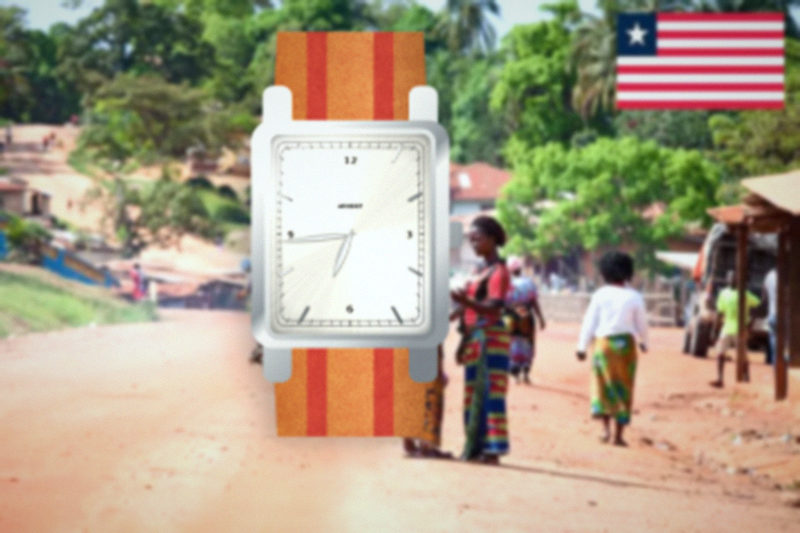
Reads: 6,44
